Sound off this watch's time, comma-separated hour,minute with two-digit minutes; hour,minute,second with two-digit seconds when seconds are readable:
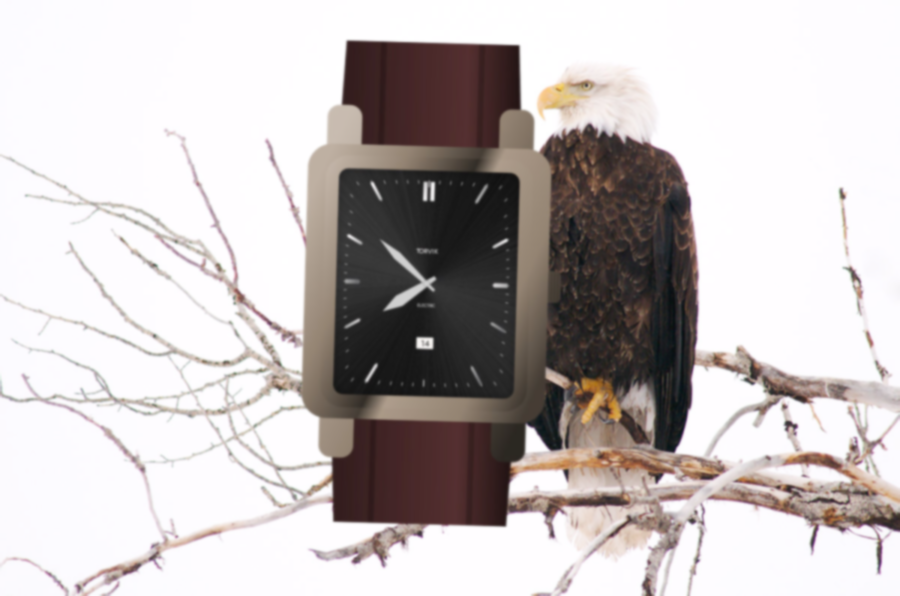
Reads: 7,52
